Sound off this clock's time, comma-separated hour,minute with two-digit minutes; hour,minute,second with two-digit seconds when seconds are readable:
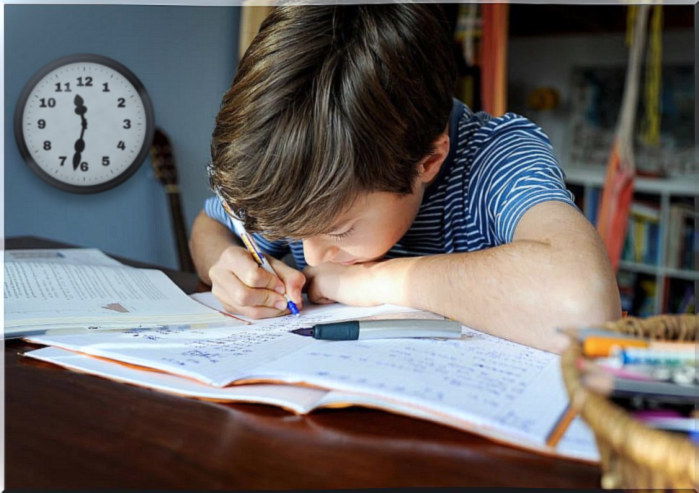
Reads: 11,32
